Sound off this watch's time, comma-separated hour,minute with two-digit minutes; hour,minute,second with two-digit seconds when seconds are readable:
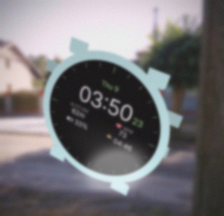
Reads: 3,50
